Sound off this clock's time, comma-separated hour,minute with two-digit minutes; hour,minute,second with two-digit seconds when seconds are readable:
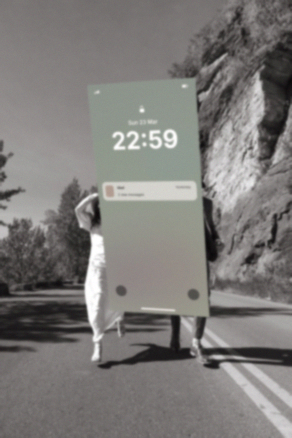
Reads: 22,59
